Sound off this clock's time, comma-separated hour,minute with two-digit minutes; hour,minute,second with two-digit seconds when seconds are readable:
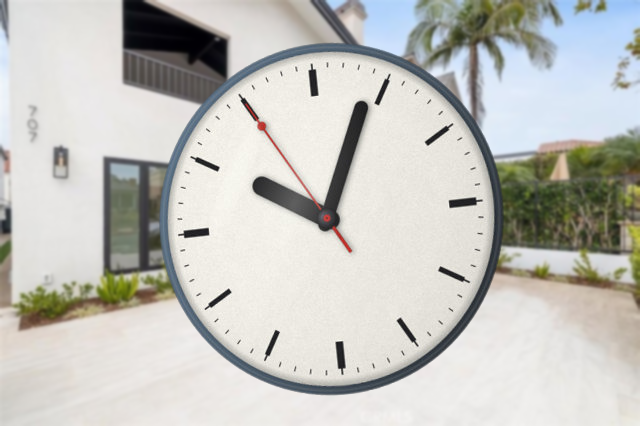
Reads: 10,03,55
